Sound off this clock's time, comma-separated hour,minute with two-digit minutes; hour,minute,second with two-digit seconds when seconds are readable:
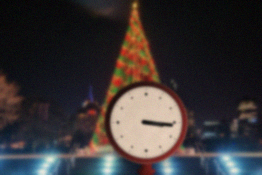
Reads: 3,16
